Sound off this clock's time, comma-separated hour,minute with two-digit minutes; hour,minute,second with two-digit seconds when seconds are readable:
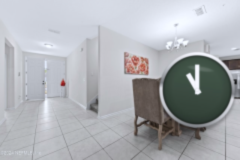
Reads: 11,00
